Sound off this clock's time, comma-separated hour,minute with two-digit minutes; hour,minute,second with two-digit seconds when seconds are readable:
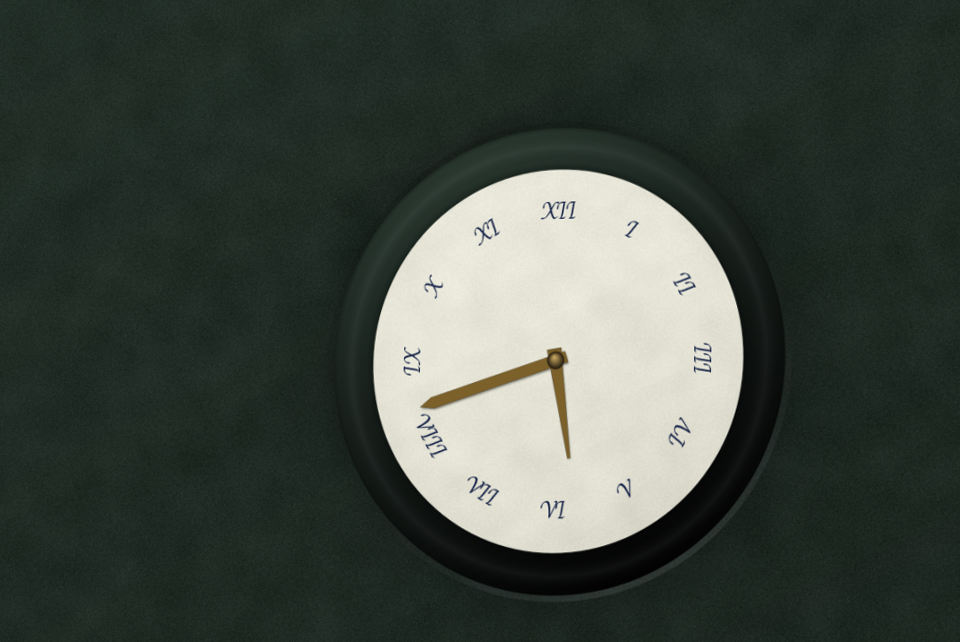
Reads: 5,42
